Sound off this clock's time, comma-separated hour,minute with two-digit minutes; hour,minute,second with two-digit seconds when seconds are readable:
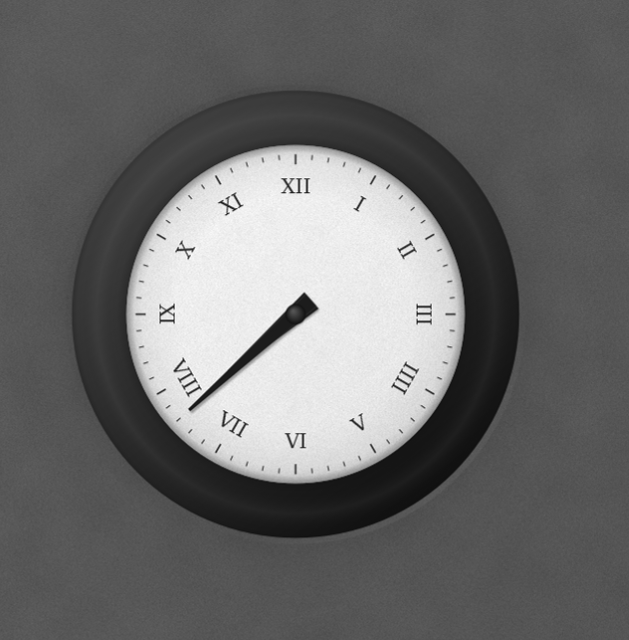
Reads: 7,38
